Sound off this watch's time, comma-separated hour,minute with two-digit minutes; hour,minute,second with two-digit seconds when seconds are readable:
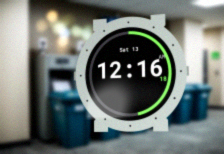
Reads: 12,16
